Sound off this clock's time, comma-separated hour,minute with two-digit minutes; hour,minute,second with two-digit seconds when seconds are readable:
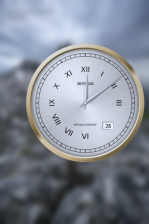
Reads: 12,09
